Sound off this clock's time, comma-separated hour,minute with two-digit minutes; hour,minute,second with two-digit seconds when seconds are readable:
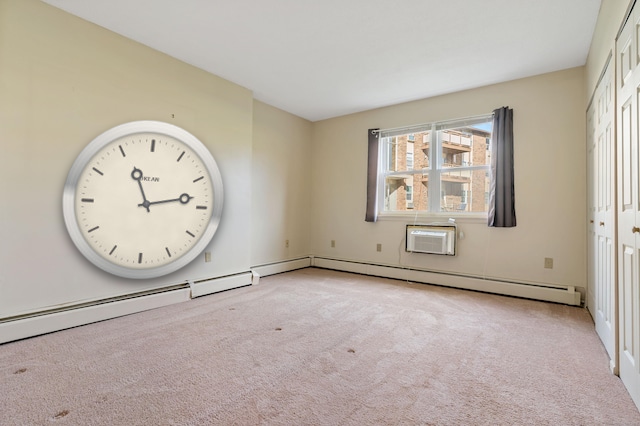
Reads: 11,13
